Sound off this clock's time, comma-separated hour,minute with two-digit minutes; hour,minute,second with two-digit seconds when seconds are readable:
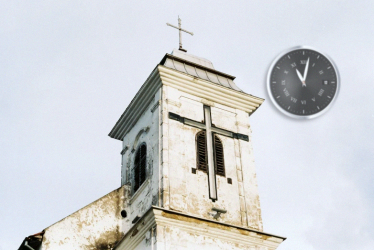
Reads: 11,02
